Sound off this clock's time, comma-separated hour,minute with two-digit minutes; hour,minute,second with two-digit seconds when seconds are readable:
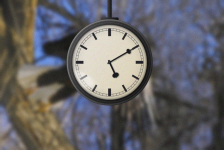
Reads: 5,10
